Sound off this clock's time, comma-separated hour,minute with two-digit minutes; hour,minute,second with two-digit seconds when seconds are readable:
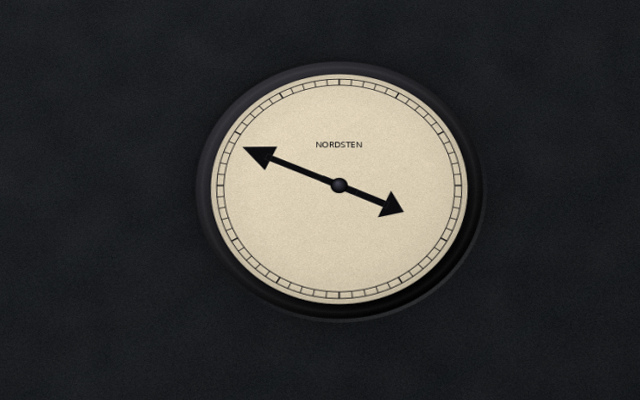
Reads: 3,49
